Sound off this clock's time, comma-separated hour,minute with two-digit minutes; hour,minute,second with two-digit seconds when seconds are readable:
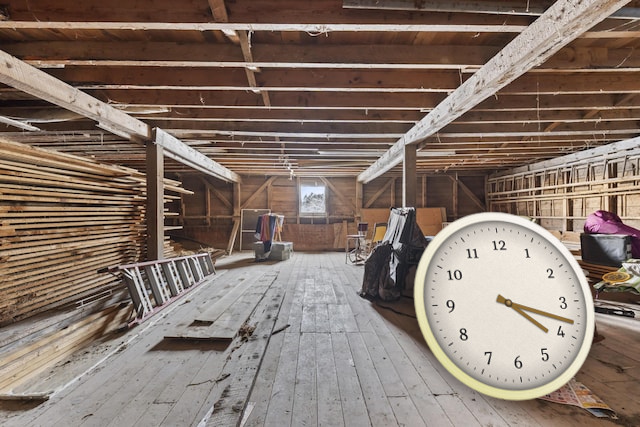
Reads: 4,18
